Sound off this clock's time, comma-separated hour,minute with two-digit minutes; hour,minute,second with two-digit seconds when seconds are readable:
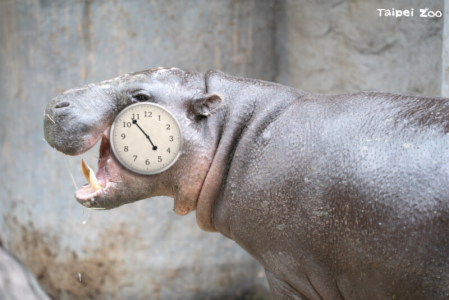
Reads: 4,53
